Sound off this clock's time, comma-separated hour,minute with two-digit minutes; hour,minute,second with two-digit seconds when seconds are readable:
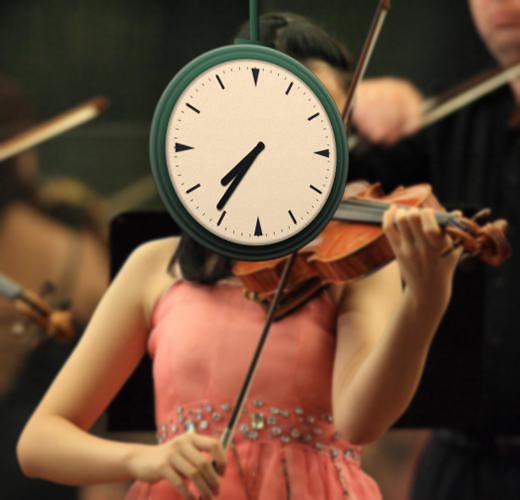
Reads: 7,36
